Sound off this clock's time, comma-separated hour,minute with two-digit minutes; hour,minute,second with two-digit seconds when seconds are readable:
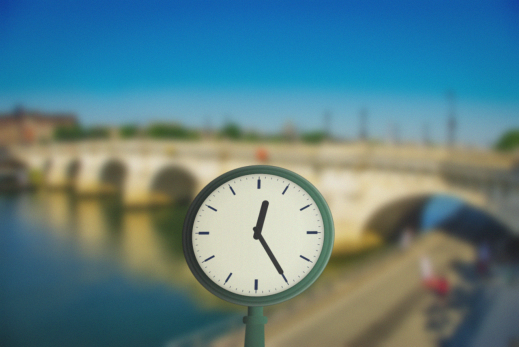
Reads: 12,25
